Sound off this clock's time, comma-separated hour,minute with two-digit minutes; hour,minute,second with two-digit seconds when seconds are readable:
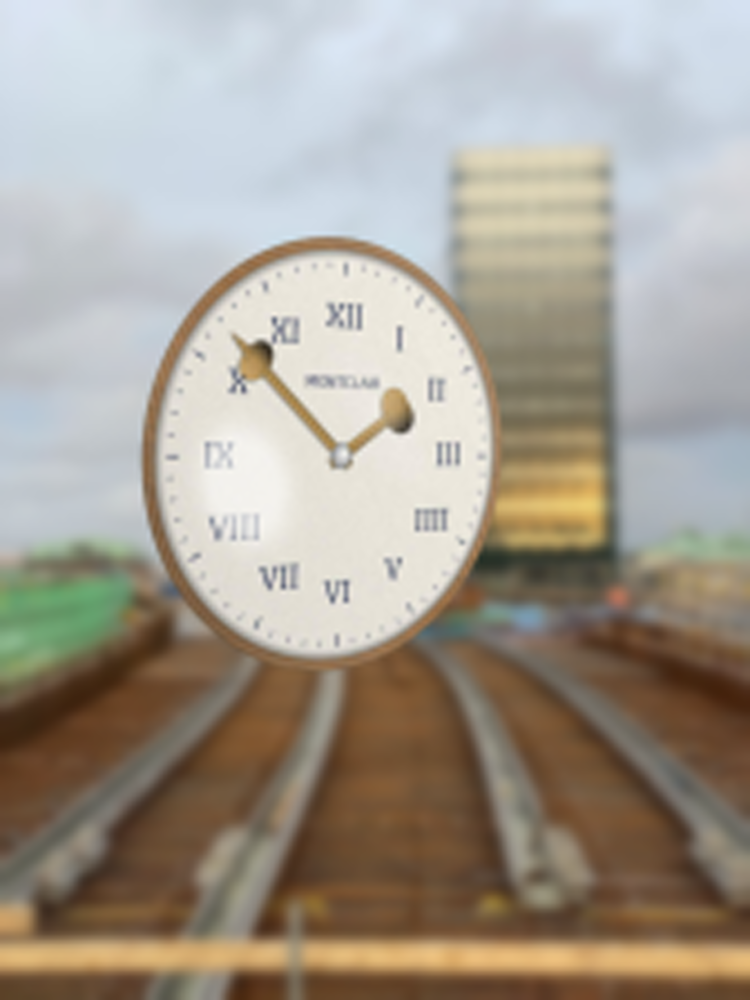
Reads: 1,52
